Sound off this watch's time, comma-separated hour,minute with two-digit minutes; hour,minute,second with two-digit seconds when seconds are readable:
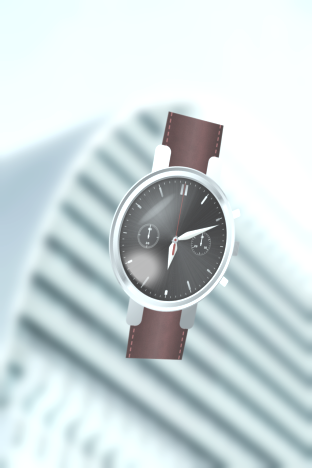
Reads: 6,11
